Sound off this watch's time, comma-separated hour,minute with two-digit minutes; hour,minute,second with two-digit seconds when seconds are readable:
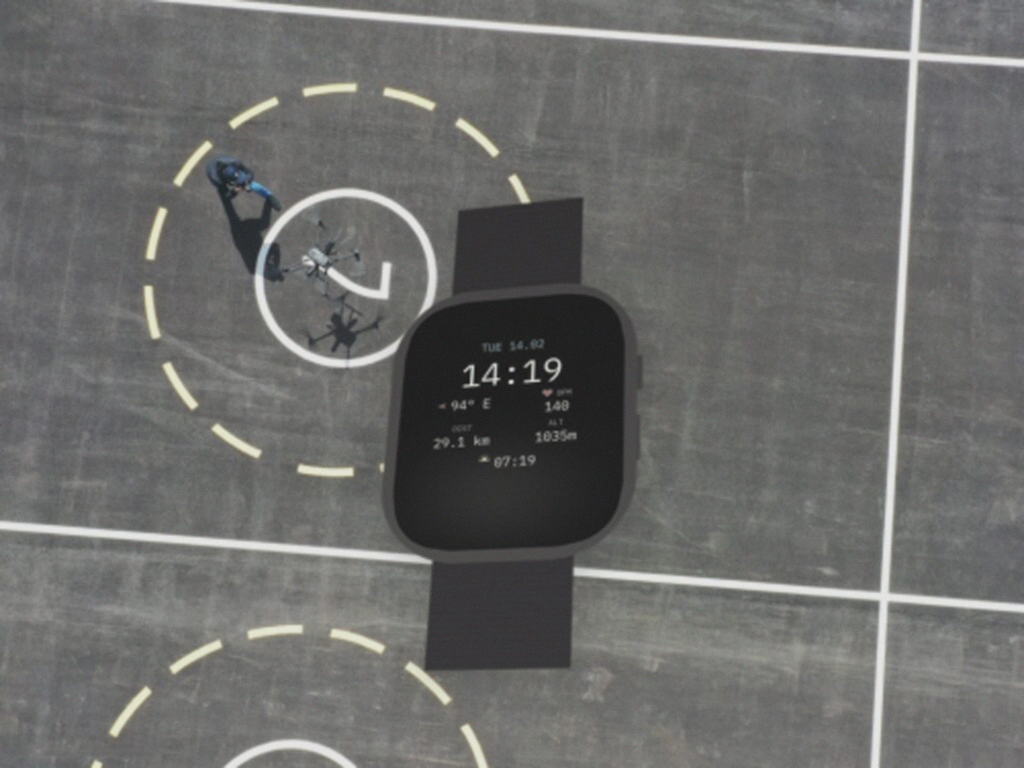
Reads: 14,19
